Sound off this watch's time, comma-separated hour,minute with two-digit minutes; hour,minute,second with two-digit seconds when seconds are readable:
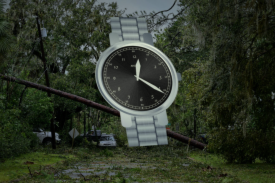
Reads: 12,21
